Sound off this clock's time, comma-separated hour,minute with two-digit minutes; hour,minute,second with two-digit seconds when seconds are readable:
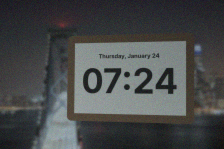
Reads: 7,24
